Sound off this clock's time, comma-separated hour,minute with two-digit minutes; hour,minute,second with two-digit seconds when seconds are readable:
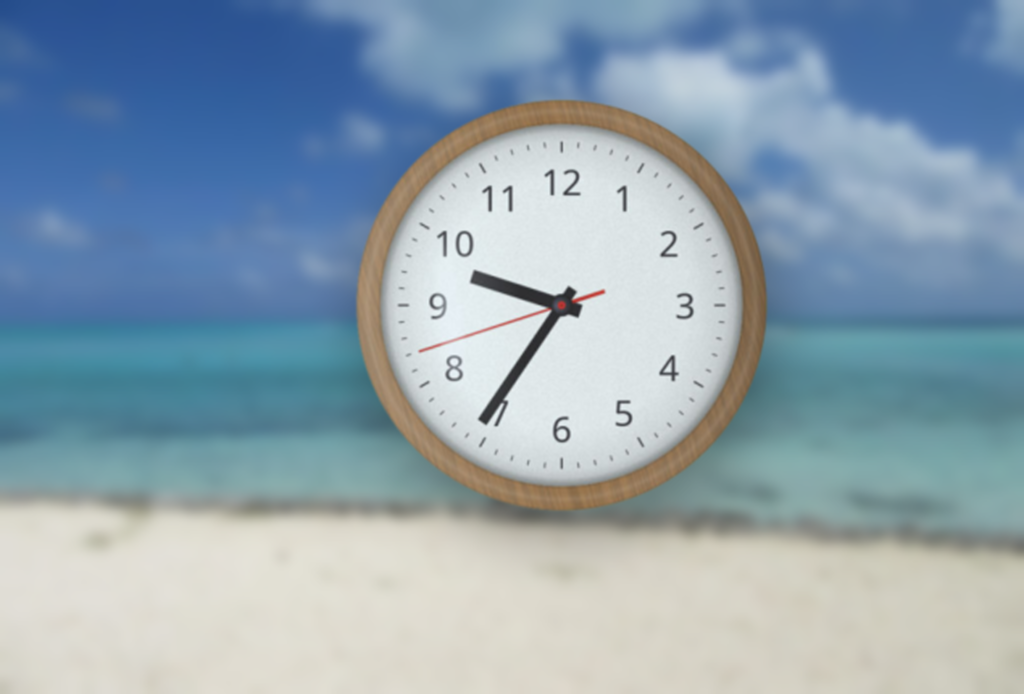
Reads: 9,35,42
